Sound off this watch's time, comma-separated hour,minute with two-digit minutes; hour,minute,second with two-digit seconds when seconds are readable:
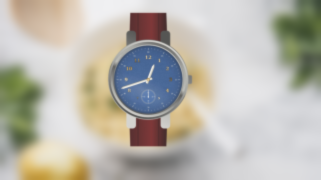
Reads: 12,42
